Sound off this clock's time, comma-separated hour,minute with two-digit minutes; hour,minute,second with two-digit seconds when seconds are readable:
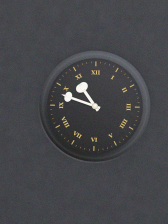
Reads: 10,48
